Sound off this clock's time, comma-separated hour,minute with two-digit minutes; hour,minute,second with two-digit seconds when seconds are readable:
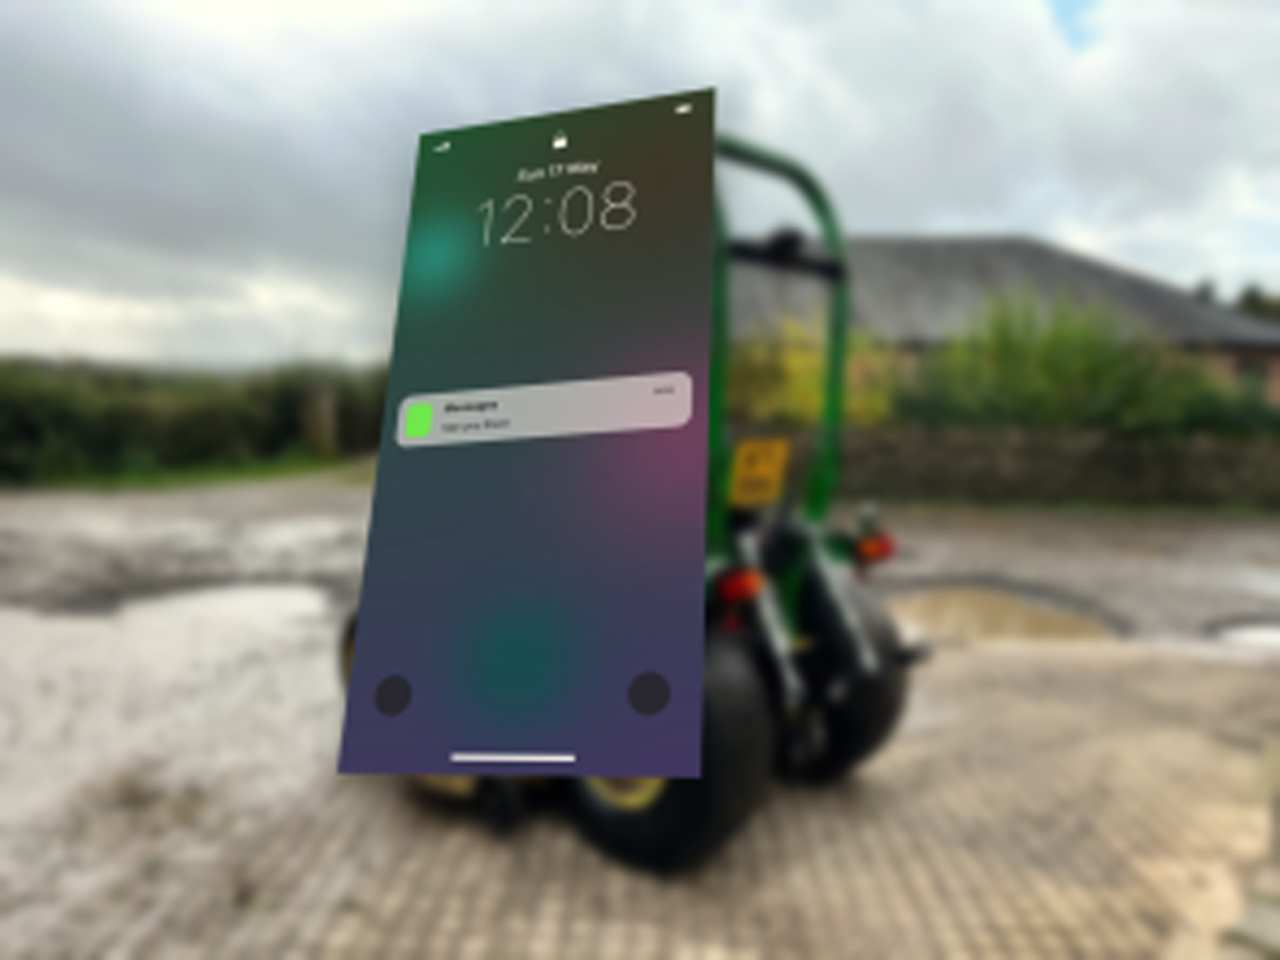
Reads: 12,08
